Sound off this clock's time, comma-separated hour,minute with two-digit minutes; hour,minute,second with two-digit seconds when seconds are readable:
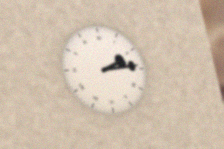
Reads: 2,14
